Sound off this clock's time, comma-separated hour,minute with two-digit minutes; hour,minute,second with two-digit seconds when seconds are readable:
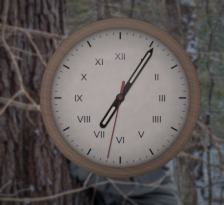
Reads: 7,05,32
